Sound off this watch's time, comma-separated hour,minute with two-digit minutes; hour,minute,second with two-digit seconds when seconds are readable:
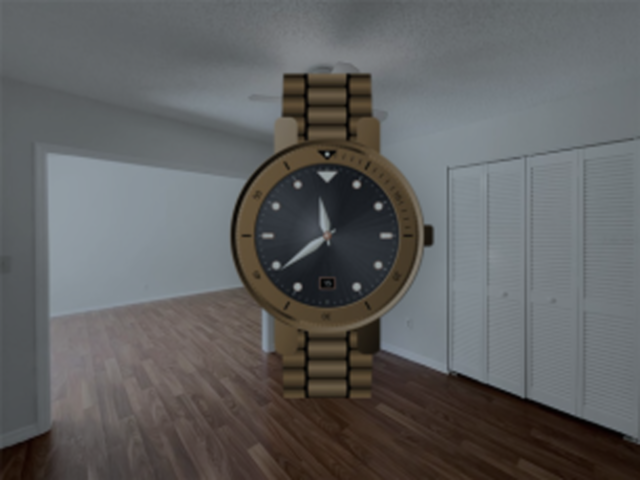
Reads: 11,39
